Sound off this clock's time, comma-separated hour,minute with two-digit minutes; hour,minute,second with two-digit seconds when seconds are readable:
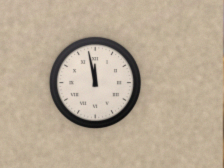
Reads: 11,58
